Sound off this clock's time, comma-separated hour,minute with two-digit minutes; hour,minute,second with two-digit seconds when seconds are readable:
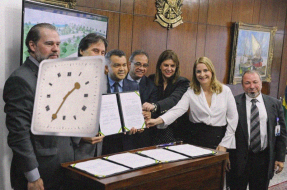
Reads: 1,35
